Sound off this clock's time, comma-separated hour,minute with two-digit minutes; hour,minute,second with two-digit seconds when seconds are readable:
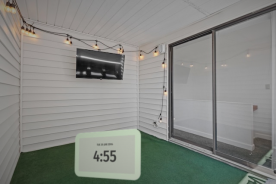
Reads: 4,55
